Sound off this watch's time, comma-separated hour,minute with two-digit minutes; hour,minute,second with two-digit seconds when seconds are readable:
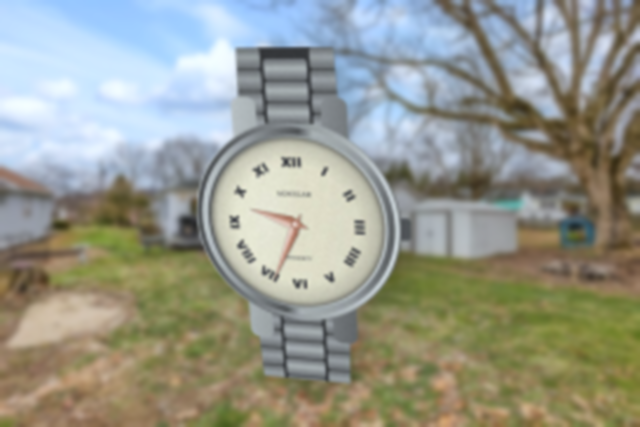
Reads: 9,34
